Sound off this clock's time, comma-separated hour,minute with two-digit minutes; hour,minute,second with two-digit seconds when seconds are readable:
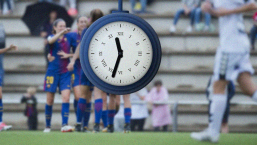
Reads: 11,33
